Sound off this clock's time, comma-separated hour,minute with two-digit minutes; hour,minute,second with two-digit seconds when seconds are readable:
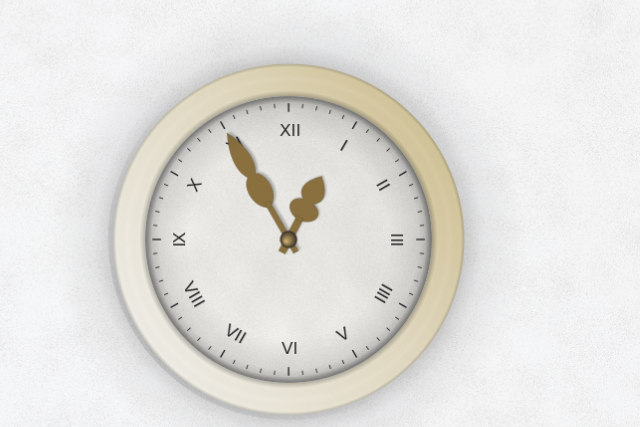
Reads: 12,55
